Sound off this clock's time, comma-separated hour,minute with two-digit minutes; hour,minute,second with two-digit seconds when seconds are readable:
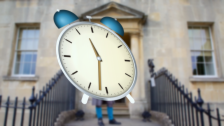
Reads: 11,32
